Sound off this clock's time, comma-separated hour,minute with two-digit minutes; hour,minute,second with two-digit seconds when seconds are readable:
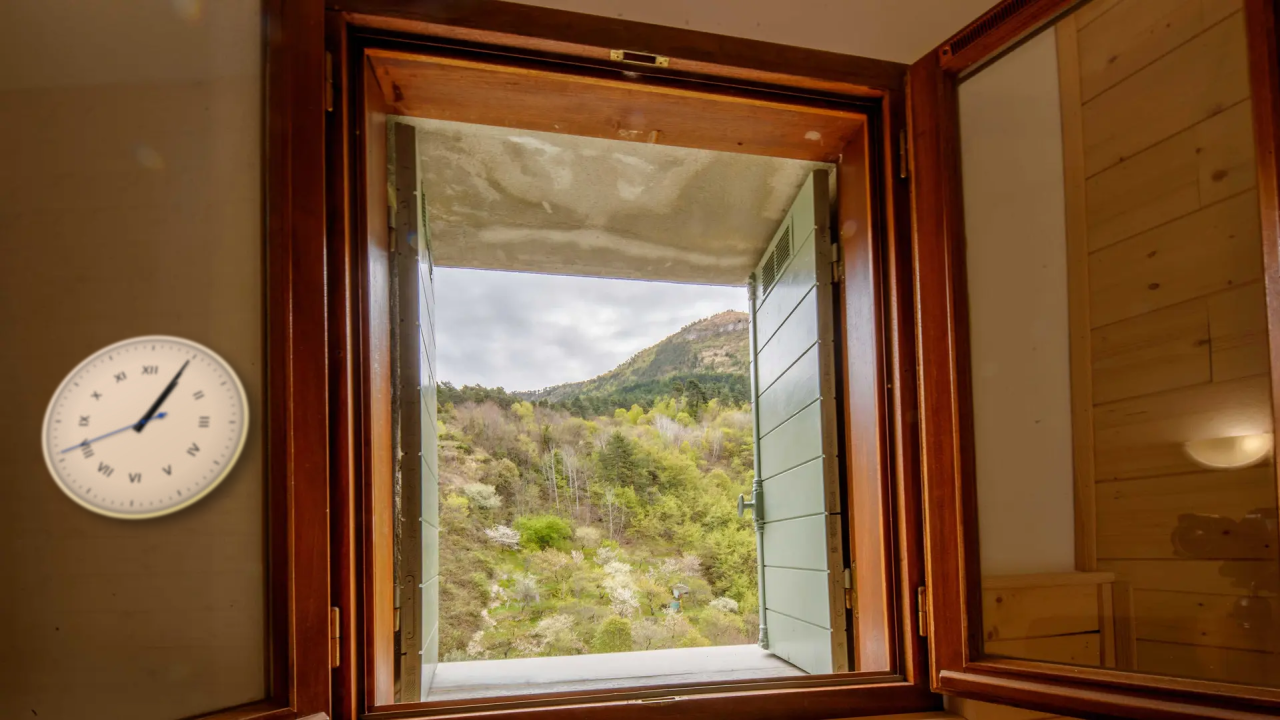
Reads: 1,04,41
